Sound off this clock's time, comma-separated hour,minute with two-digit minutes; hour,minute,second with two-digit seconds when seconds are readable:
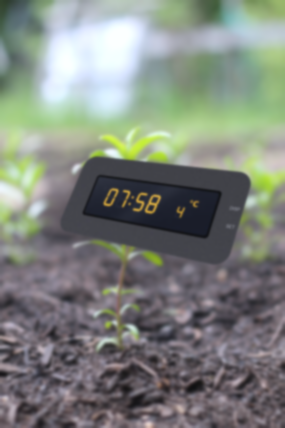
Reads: 7,58
